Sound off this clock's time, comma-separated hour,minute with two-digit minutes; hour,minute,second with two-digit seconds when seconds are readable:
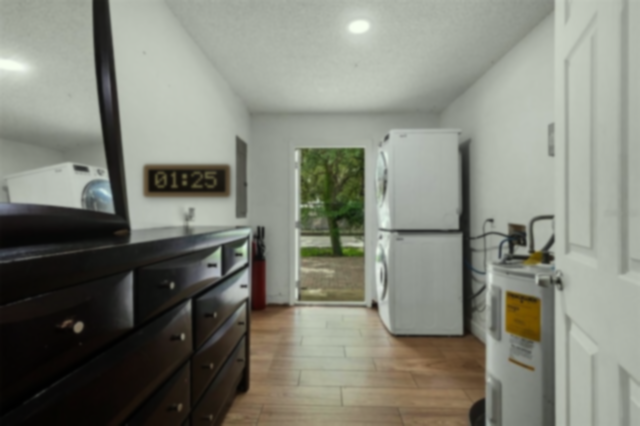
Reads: 1,25
